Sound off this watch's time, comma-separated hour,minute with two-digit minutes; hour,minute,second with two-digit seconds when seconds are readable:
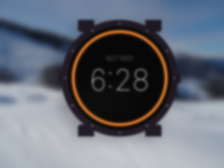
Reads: 6,28
